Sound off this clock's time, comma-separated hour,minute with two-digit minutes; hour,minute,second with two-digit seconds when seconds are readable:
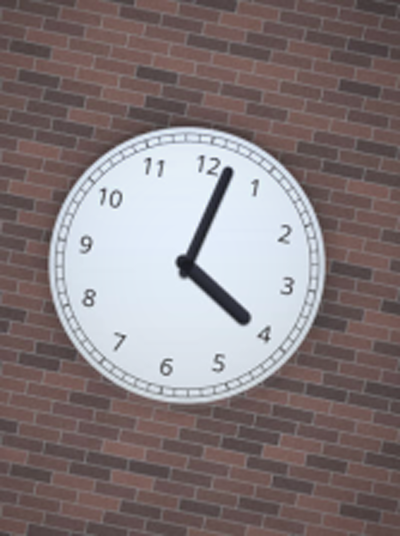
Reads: 4,02
